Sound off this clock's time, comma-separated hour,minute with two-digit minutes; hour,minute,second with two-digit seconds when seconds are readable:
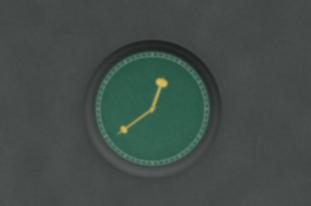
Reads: 12,39
